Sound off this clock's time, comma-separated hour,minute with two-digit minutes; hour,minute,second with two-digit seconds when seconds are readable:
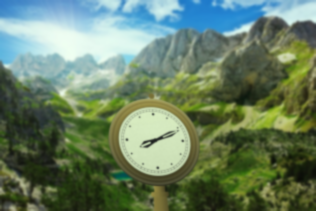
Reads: 8,11
